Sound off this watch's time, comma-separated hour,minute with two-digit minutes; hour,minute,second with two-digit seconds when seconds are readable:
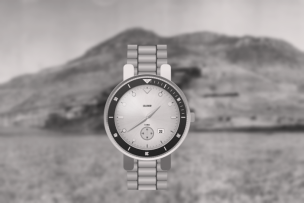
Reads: 1,39
